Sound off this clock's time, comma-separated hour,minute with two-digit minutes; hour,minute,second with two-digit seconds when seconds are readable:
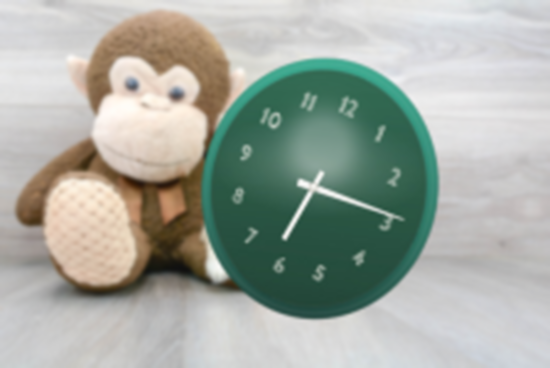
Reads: 6,14
